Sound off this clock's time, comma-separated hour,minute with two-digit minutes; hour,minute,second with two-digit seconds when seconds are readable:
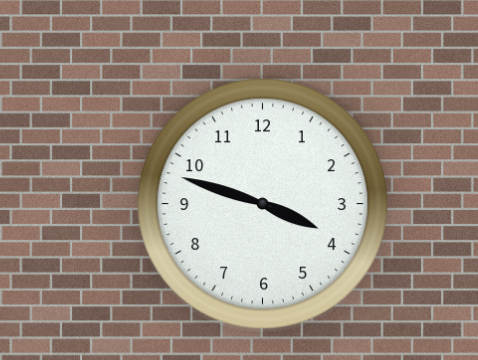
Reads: 3,48
